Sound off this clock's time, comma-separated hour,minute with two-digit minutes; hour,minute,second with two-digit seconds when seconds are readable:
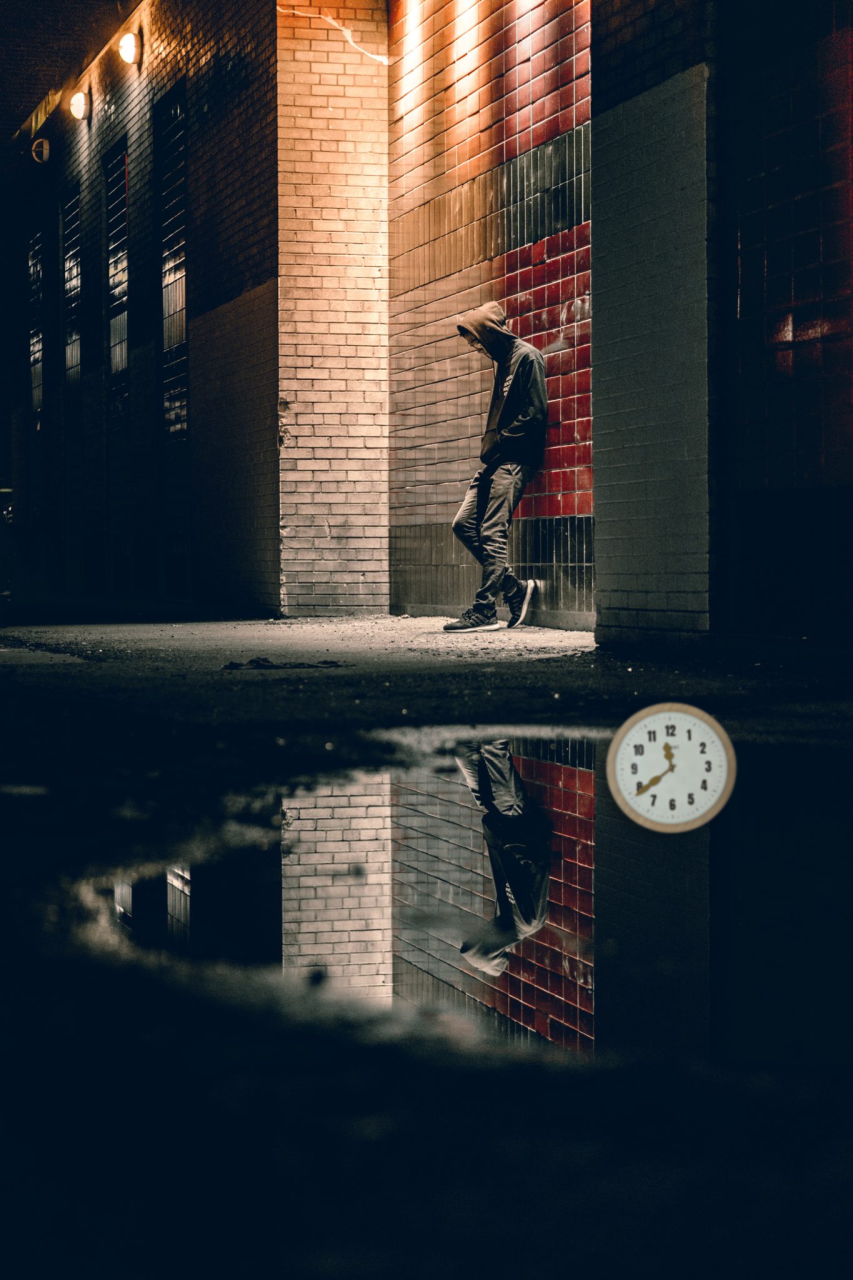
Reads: 11,39
